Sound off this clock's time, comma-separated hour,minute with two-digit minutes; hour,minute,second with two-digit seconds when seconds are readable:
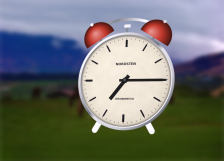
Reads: 7,15
